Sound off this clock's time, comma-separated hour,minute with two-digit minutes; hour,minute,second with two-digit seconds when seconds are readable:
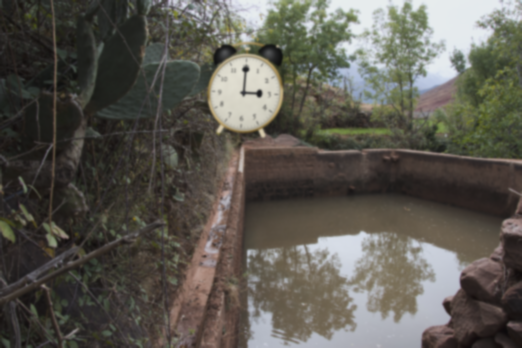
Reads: 3,00
